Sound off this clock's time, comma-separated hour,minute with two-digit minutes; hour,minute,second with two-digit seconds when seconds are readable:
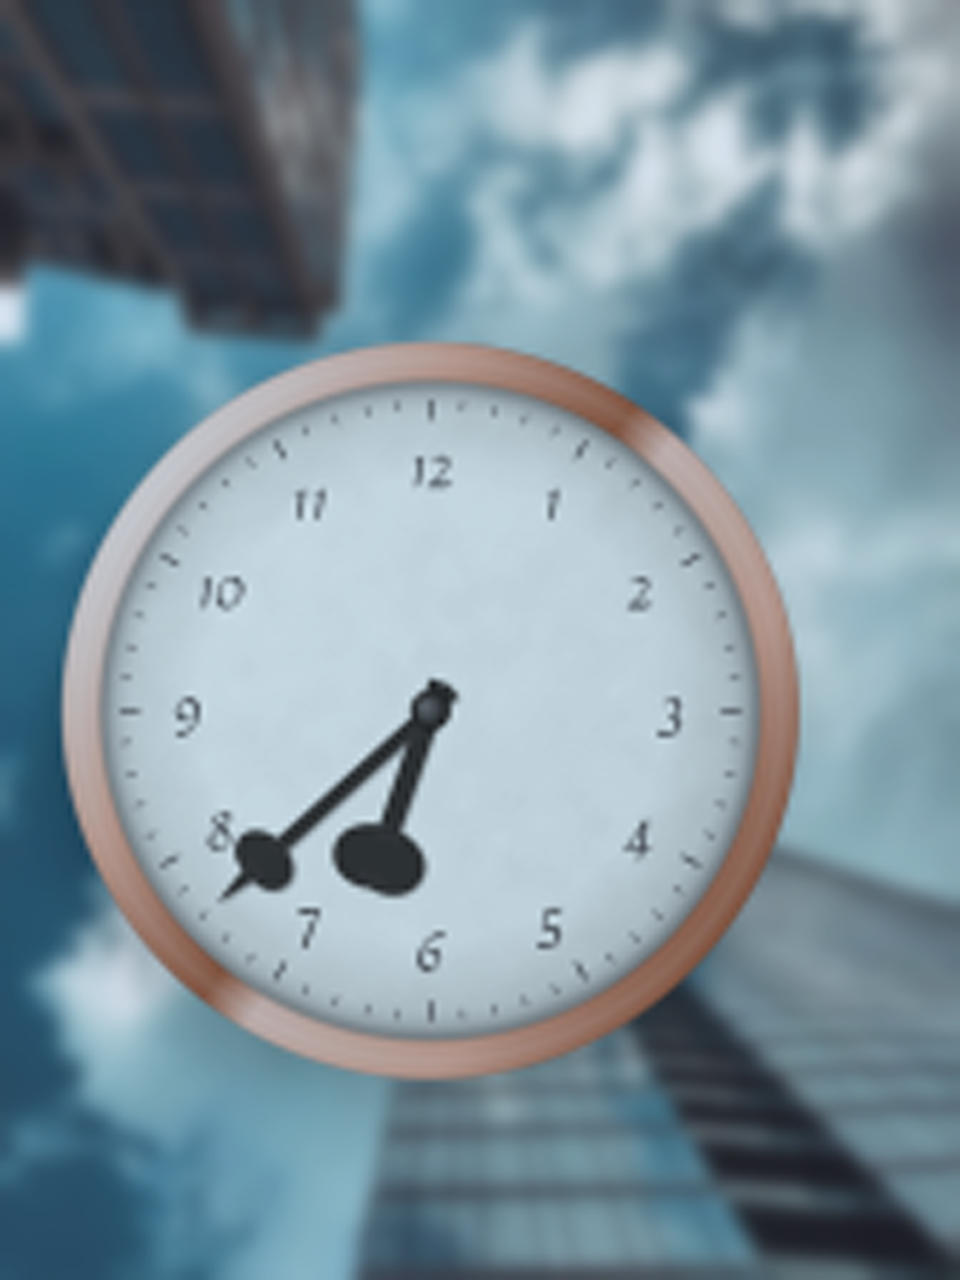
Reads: 6,38
